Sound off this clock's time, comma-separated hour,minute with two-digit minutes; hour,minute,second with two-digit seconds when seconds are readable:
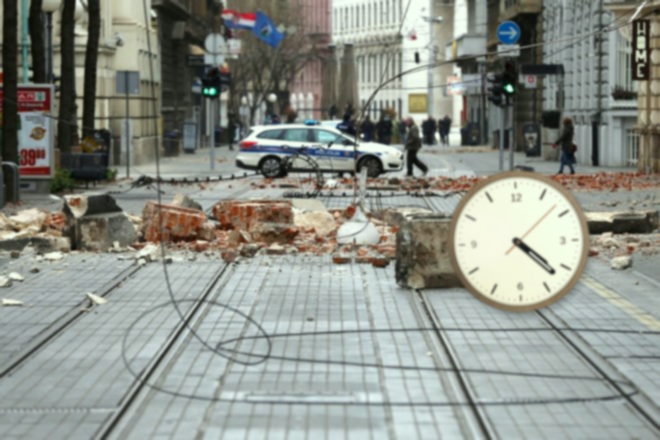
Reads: 4,22,08
